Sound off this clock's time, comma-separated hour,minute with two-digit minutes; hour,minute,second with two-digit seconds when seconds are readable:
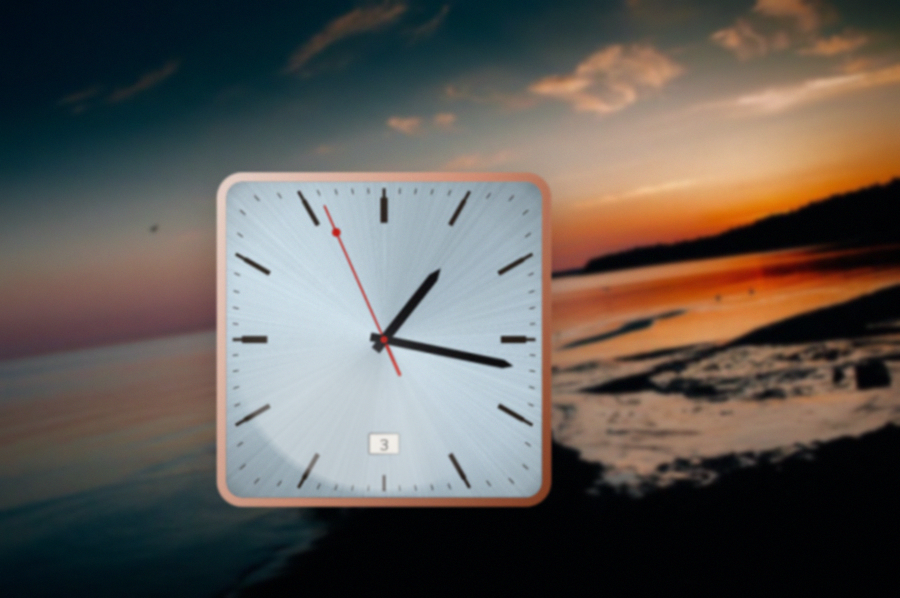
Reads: 1,16,56
